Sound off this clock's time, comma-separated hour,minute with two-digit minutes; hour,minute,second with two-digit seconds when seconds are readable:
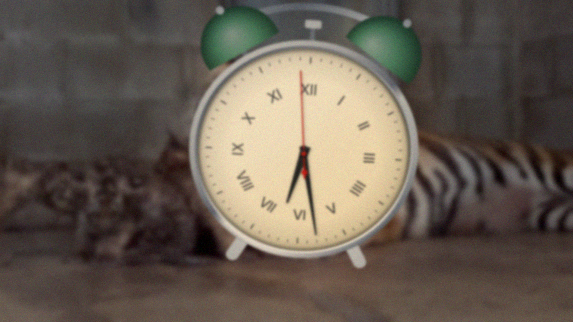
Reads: 6,27,59
